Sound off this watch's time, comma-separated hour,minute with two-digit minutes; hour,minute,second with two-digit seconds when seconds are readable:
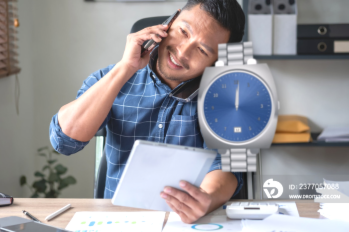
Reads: 12,01
